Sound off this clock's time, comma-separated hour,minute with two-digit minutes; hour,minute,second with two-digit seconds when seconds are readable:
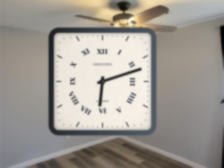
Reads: 6,12
